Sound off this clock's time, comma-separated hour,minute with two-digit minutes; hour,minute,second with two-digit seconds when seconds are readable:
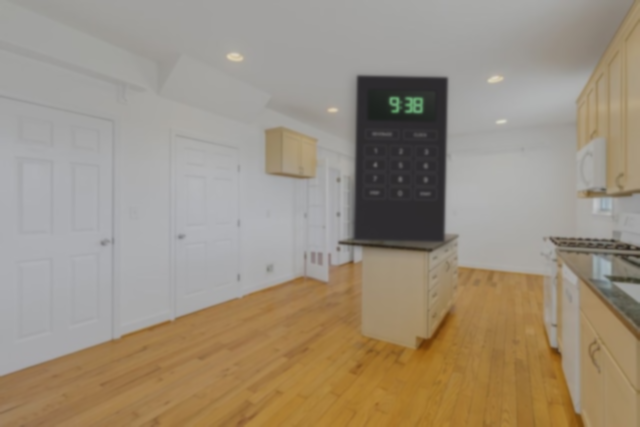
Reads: 9,38
